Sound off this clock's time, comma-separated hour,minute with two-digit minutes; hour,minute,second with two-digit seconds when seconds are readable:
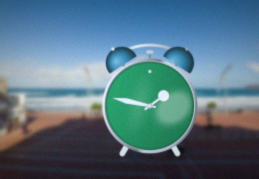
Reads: 1,47
